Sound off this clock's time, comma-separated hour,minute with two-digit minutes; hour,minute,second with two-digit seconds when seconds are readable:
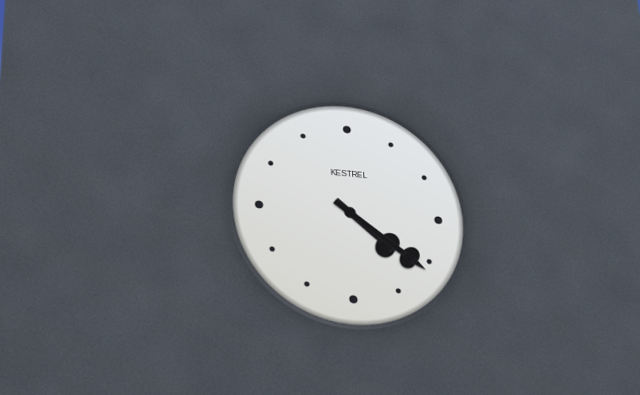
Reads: 4,21
